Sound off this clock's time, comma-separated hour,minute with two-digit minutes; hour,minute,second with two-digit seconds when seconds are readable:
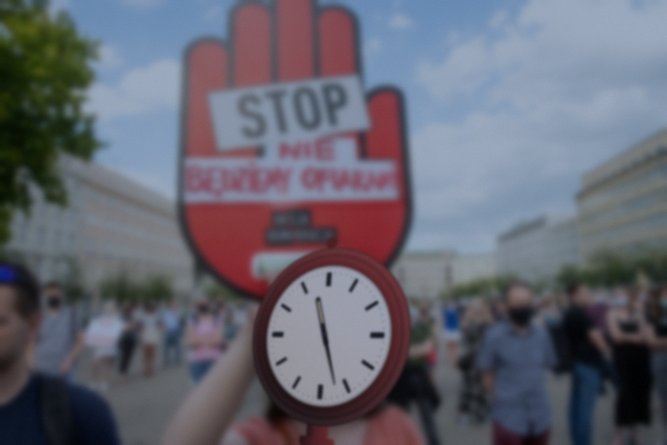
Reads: 11,27
